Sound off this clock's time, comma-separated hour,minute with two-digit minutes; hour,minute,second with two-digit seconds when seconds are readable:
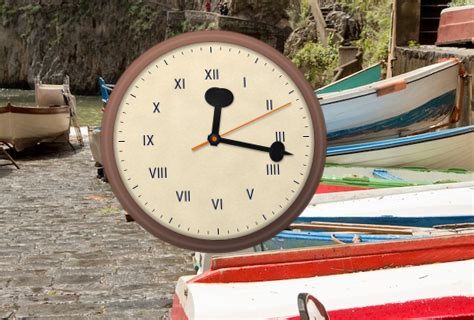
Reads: 12,17,11
